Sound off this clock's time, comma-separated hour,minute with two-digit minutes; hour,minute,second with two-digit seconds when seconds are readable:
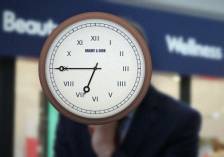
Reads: 6,45
